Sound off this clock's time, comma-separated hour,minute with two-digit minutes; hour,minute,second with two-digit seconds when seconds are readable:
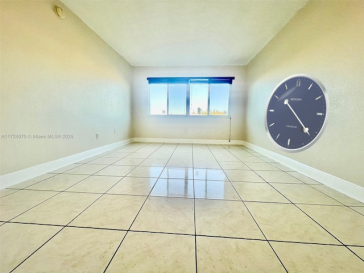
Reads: 10,22
